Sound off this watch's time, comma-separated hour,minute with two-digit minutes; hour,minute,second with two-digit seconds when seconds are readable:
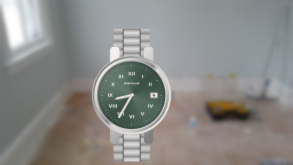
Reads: 8,35
